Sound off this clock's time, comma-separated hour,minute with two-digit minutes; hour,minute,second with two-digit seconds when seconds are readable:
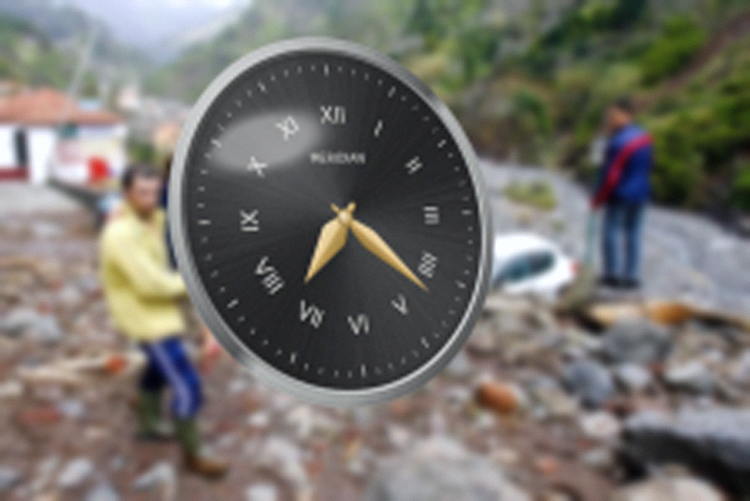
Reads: 7,22
